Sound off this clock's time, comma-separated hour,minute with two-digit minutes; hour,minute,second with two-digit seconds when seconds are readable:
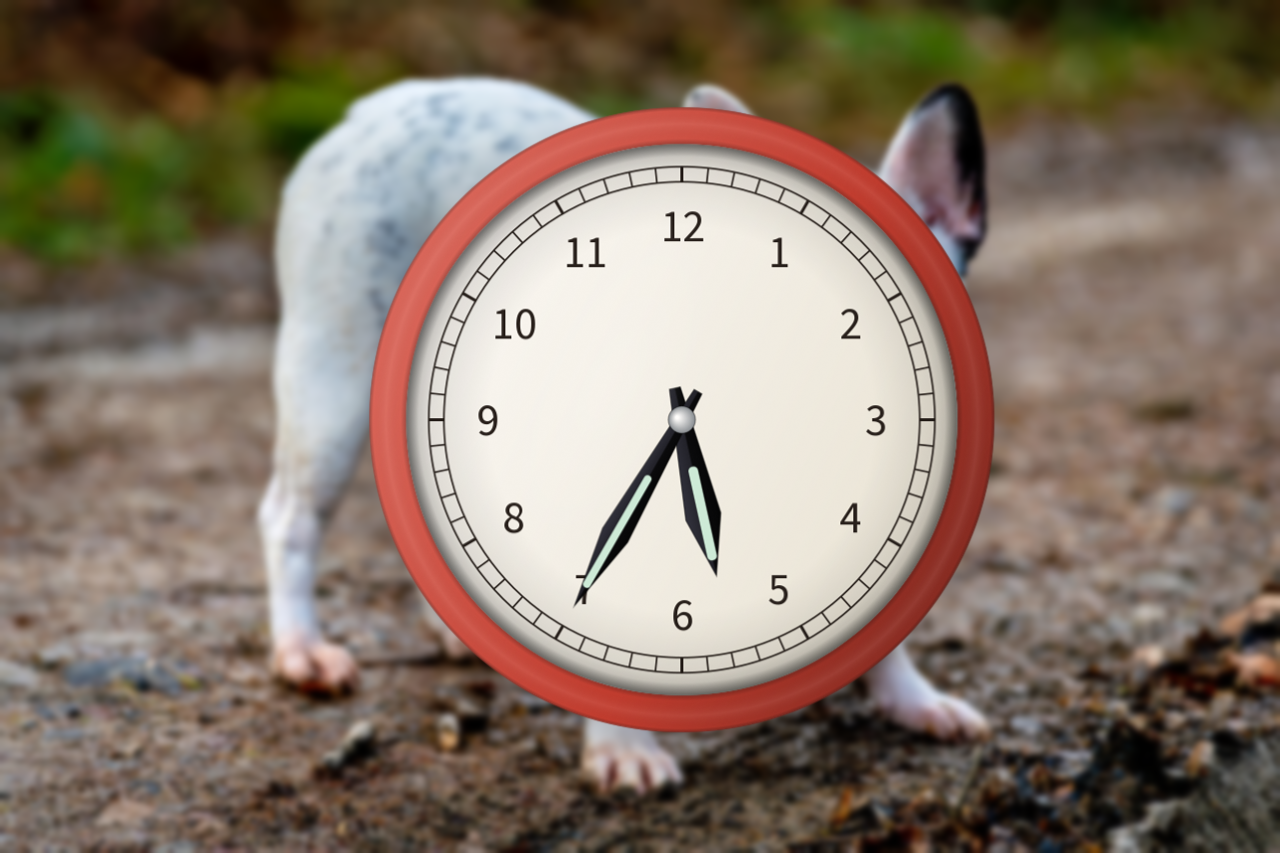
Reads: 5,35
